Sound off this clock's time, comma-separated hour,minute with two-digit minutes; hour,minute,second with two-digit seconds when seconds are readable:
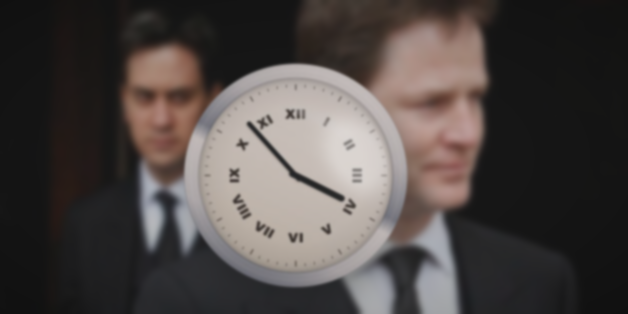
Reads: 3,53
